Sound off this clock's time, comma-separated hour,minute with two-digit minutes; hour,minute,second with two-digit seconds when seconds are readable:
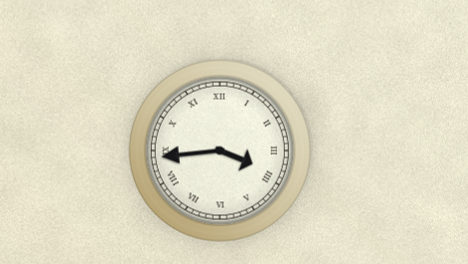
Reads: 3,44
